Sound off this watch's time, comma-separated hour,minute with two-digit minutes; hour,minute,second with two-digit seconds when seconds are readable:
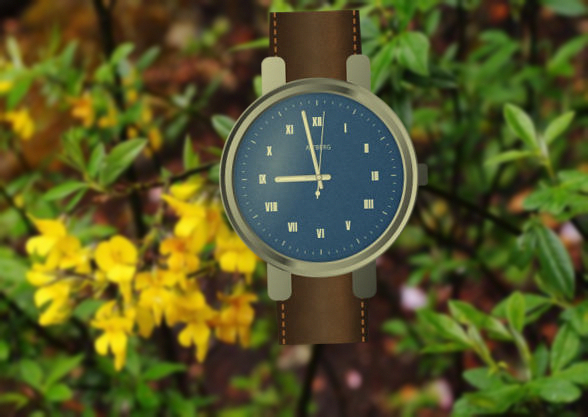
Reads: 8,58,01
